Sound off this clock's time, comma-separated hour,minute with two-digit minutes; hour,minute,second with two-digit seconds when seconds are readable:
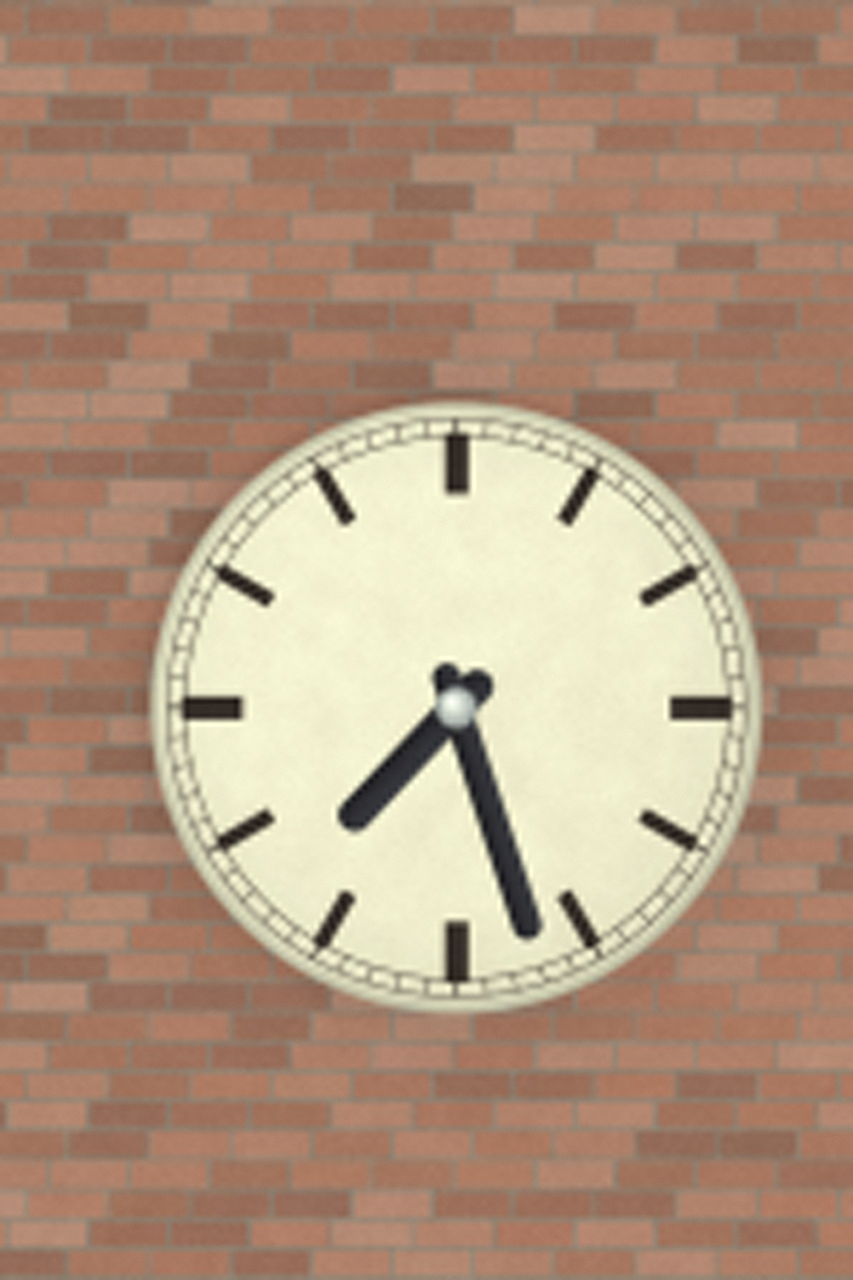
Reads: 7,27
